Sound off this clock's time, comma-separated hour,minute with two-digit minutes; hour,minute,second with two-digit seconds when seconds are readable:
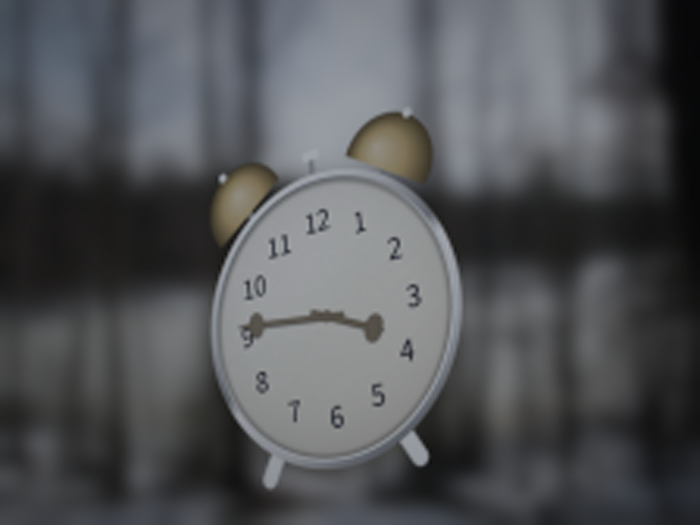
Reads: 3,46
